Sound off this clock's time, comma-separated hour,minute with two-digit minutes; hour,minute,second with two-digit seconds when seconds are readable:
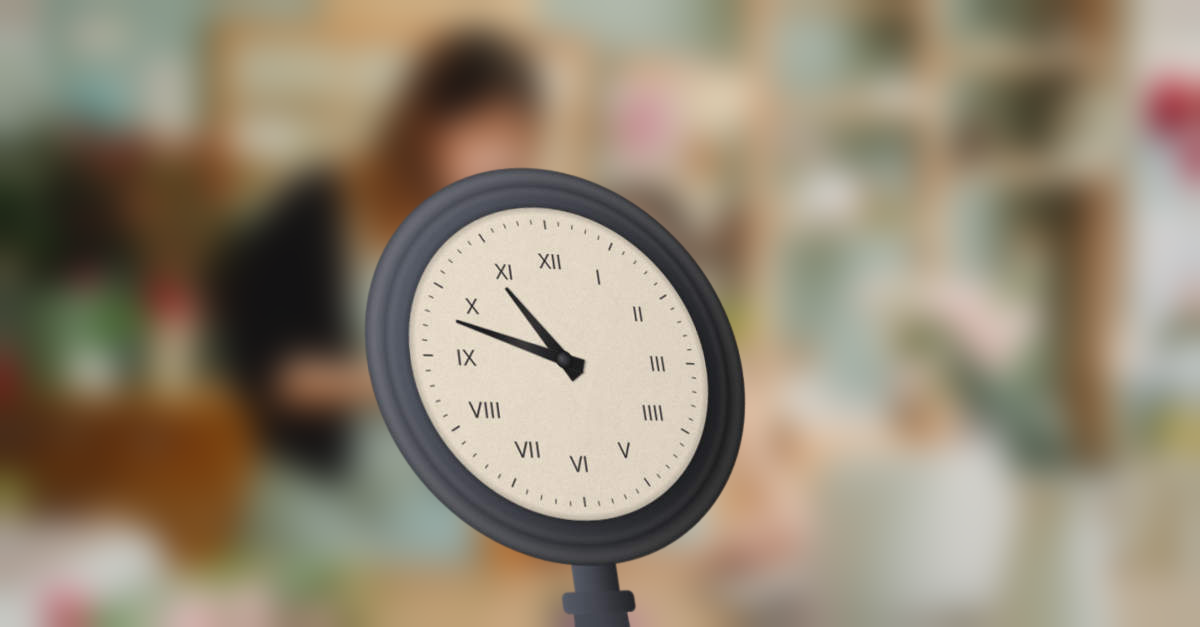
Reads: 10,48
